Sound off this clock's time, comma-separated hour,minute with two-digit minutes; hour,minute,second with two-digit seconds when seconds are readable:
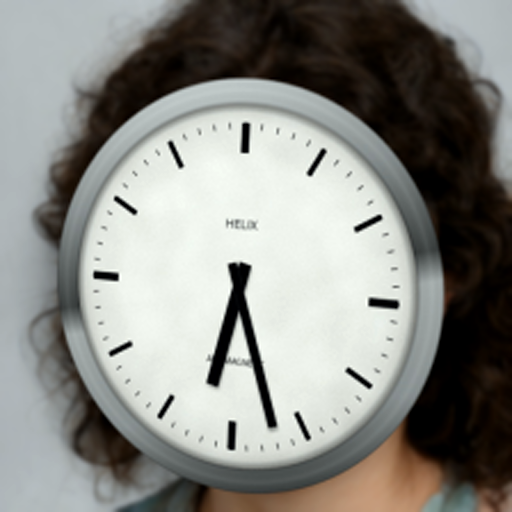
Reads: 6,27
